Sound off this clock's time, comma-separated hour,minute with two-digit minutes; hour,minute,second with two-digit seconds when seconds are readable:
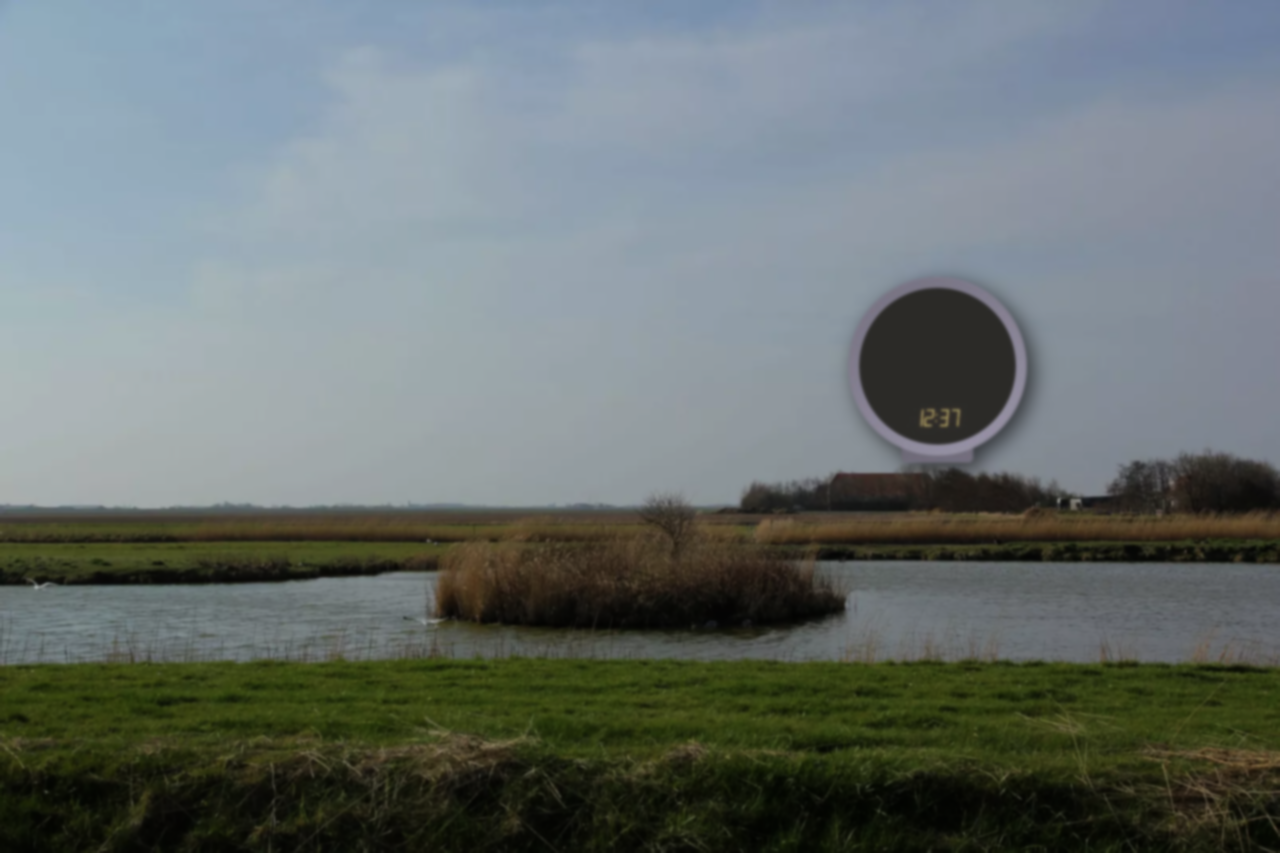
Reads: 12,37
